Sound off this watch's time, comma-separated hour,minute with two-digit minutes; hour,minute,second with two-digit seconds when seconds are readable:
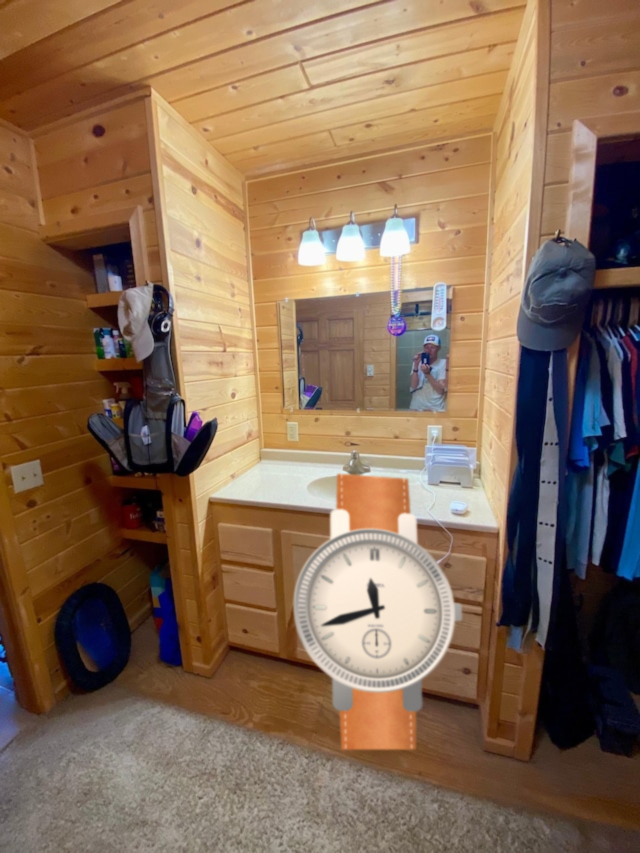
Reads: 11,42
